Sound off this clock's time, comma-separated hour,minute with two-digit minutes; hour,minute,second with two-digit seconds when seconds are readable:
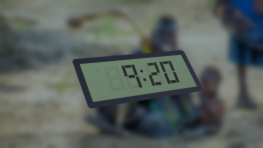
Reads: 9,20
